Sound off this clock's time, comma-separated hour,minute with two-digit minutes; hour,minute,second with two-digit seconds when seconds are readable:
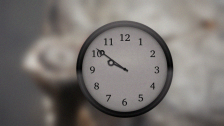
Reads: 9,51
